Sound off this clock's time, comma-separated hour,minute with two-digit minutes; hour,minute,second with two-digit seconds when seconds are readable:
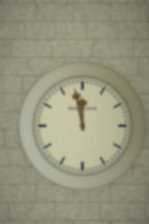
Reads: 11,58
